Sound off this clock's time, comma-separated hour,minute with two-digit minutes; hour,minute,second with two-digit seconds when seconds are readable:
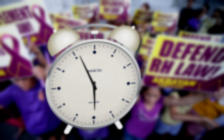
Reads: 5,56
